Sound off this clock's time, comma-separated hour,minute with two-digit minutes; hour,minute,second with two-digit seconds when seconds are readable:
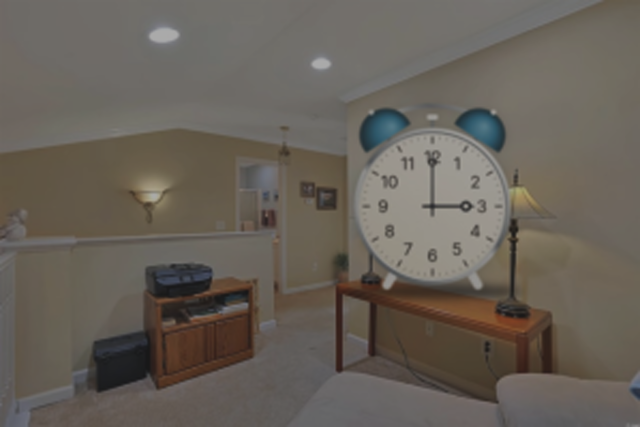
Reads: 3,00
